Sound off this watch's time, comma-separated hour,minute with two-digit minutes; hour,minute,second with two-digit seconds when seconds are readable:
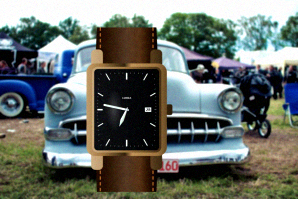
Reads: 6,47
